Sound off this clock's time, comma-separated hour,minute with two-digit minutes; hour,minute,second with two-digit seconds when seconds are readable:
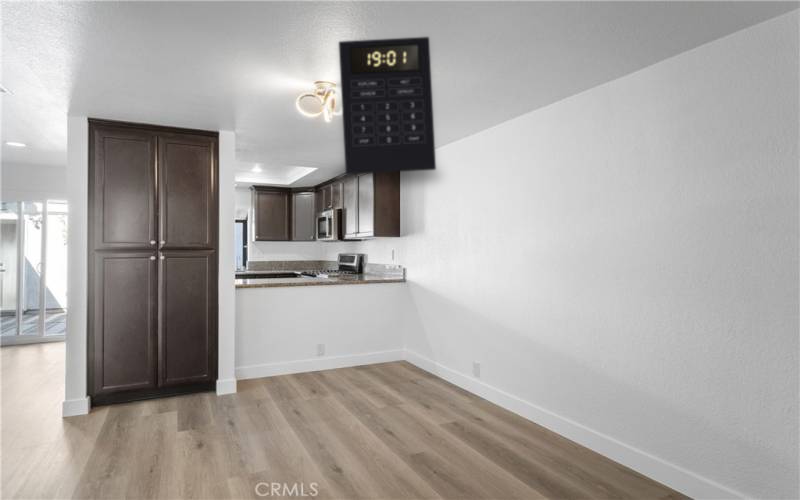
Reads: 19,01
